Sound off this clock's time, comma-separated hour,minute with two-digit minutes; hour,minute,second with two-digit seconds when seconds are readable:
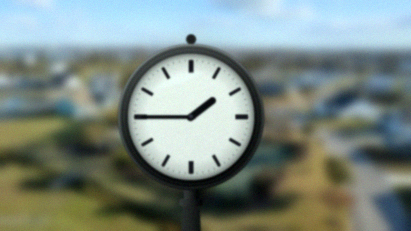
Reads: 1,45
